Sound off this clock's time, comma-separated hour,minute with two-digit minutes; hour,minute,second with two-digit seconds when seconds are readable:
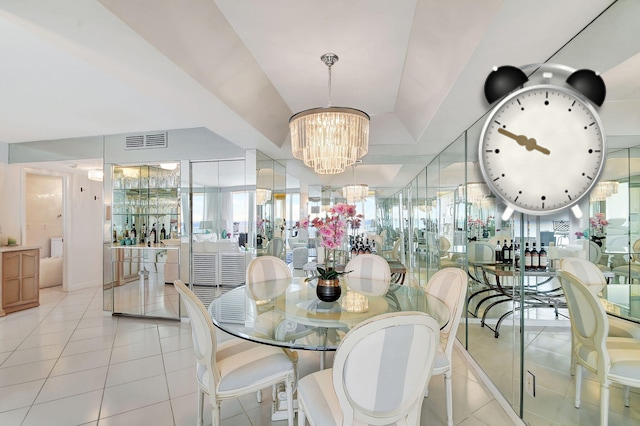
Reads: 9,49
